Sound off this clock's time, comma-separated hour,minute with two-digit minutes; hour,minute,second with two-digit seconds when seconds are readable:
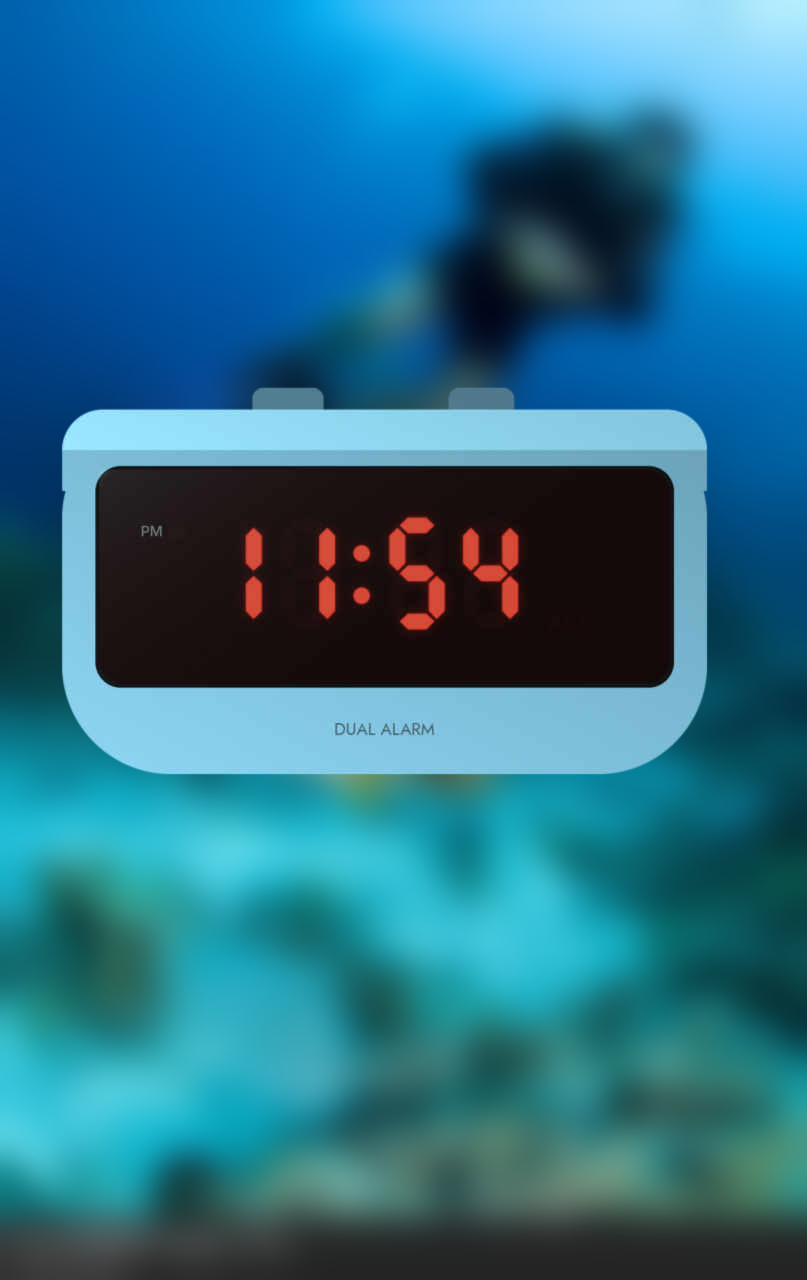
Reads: 11,54
